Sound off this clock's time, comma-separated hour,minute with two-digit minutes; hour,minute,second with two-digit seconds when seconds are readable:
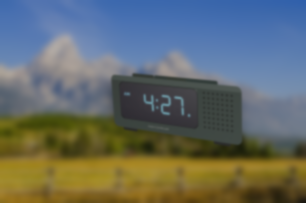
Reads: 4,27
